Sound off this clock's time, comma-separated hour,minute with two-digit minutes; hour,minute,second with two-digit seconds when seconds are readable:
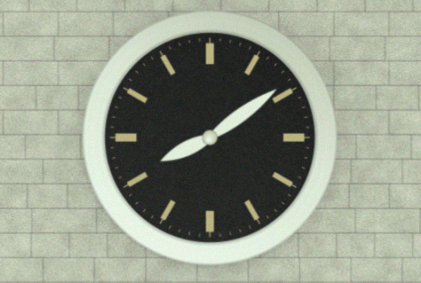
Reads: 8,09
